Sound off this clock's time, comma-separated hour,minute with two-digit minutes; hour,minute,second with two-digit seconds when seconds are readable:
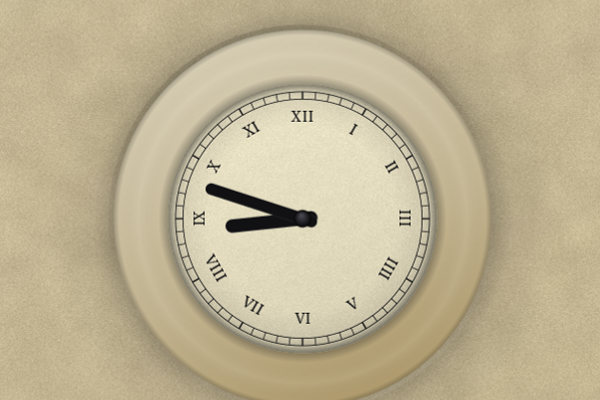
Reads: 8,48
